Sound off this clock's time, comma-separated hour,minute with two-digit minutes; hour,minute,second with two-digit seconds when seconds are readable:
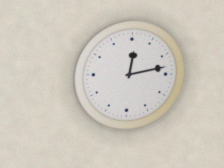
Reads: 12,13
